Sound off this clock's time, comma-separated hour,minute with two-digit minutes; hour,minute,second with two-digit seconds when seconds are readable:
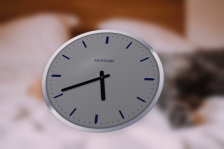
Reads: 5,41
